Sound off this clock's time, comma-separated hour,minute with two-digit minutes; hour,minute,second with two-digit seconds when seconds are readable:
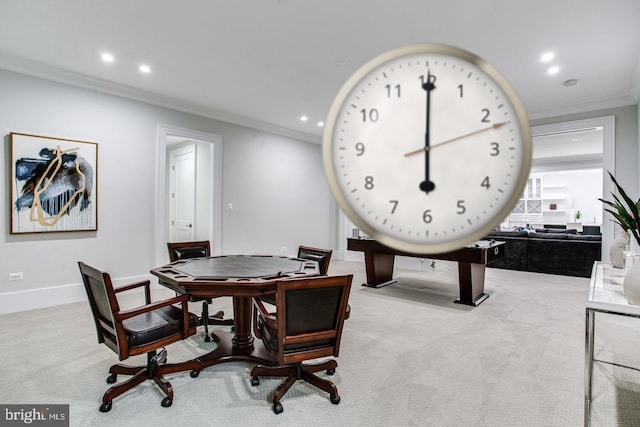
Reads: 6,00,12
